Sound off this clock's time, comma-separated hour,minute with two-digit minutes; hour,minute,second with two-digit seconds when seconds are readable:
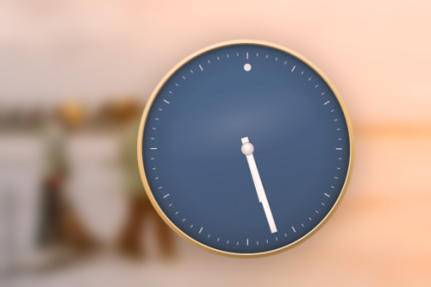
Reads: 5,27
